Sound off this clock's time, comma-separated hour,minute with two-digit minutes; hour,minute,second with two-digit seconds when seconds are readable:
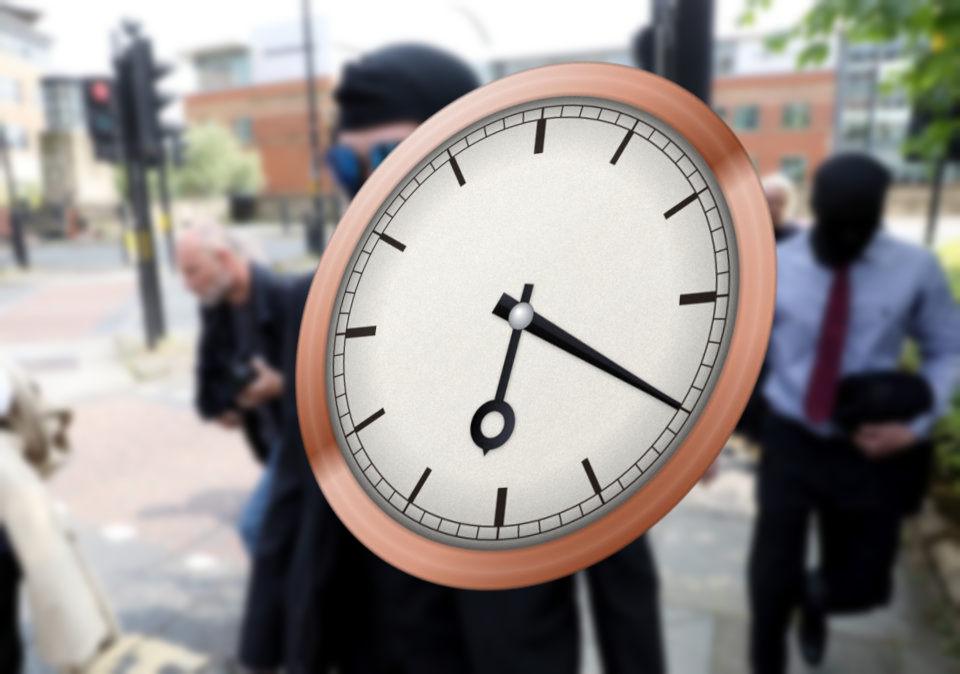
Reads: 6,20
